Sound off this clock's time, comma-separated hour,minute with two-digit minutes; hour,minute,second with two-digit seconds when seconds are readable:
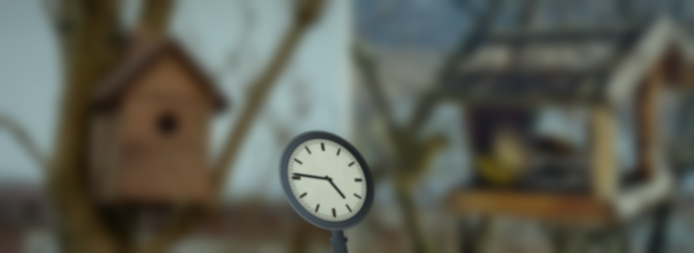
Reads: 4,46
